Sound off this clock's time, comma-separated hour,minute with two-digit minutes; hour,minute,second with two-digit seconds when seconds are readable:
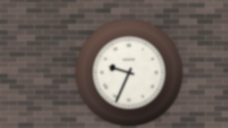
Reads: 9,34
